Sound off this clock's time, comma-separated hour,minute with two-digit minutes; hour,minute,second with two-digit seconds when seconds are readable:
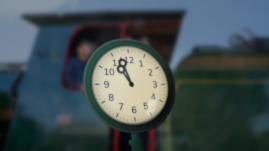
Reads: 10,57
